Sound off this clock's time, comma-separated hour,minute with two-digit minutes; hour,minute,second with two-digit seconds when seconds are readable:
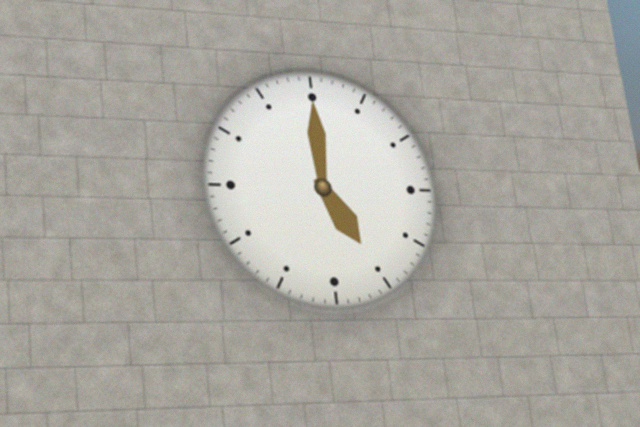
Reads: 5,00
